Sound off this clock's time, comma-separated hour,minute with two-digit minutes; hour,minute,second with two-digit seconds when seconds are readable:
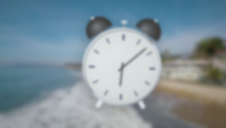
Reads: 6,08
